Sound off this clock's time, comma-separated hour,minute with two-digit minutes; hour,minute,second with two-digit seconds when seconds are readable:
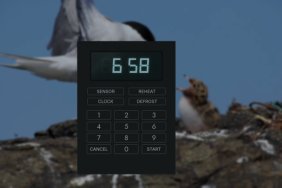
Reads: 6,58
